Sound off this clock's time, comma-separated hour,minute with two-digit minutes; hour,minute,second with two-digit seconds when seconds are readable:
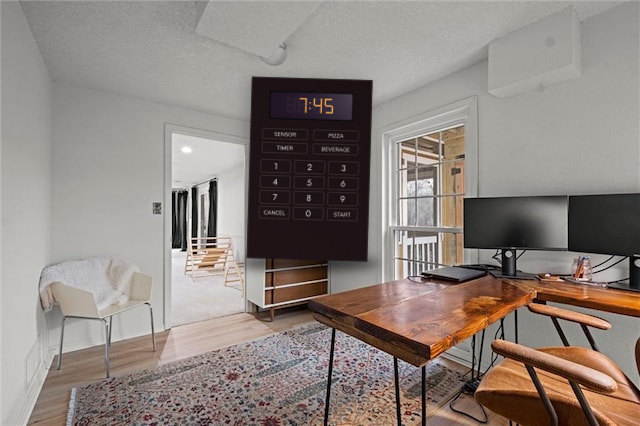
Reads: 7,45
